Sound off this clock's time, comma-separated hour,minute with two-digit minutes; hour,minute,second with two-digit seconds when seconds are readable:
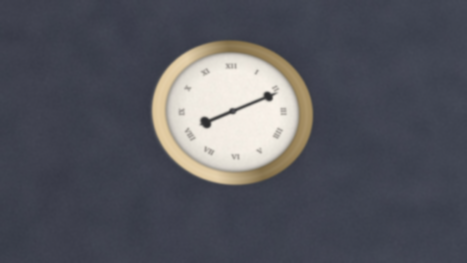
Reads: 8,11
